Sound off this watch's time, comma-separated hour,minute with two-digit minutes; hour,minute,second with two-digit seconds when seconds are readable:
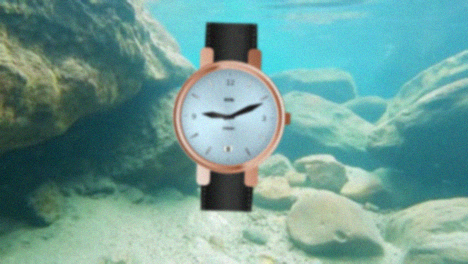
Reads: 9,11
